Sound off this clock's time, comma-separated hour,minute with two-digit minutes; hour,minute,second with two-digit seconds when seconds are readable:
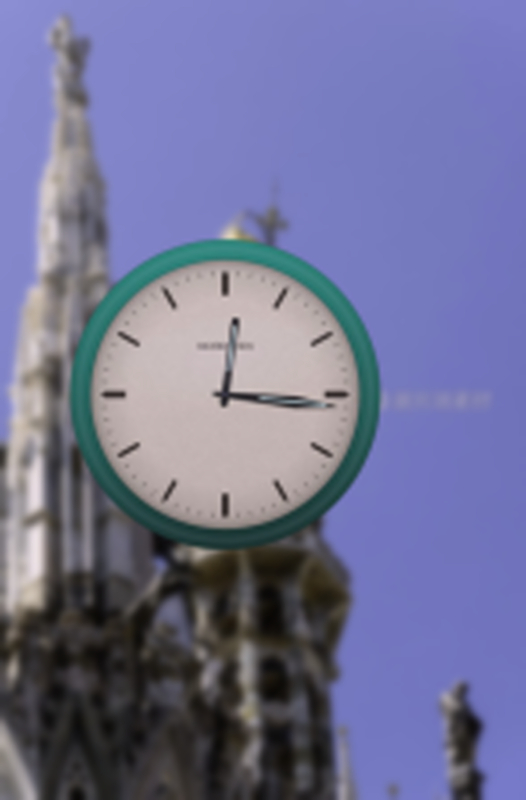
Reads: 12,16
